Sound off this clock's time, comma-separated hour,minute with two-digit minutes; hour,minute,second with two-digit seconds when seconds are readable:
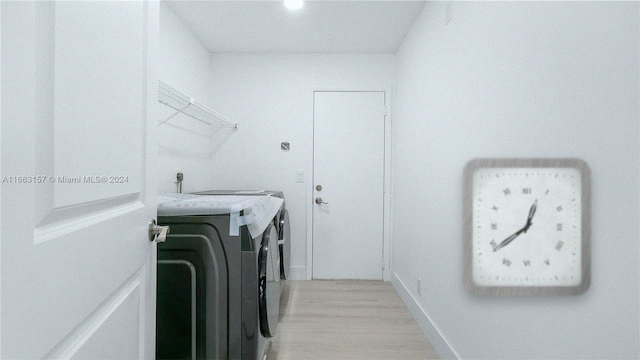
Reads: 12,39
